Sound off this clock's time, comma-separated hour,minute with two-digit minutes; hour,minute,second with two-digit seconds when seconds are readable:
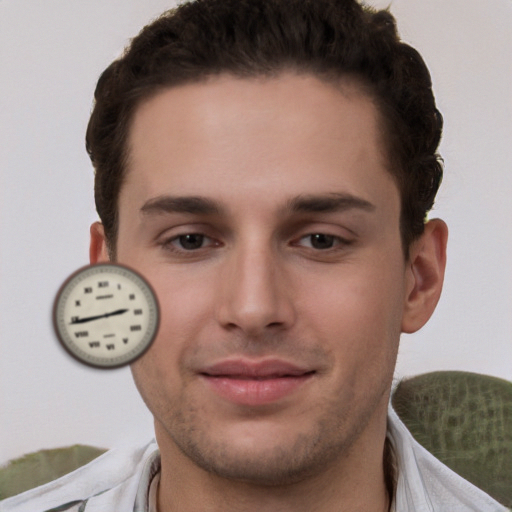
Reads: 2,44
